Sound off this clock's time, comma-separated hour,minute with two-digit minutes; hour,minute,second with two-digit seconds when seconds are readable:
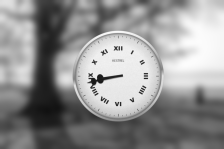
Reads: 8,43
